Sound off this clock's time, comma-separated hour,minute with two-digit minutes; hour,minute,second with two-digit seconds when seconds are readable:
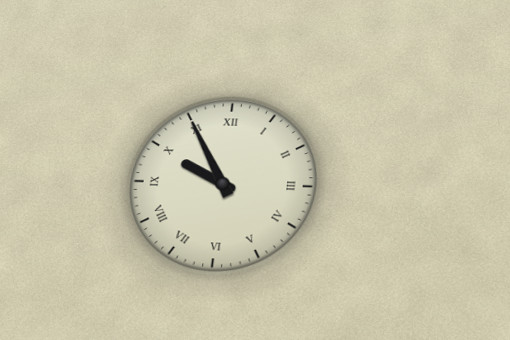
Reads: 9,55
